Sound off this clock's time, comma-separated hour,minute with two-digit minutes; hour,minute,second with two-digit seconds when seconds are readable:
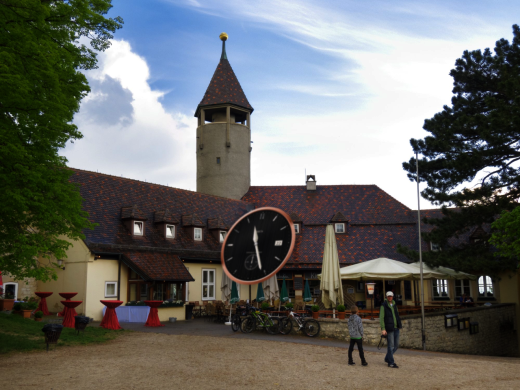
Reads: 11,26
